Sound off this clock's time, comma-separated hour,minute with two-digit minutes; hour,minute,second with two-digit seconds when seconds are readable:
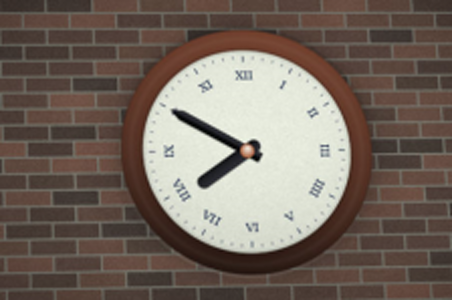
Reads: 7,50
